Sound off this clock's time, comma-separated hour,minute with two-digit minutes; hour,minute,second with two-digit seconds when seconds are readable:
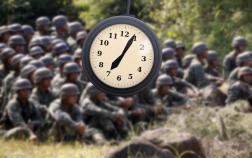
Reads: 7,04
